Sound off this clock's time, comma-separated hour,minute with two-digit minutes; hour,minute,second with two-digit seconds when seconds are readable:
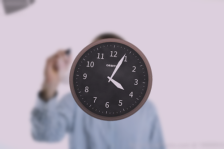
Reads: 4,04
